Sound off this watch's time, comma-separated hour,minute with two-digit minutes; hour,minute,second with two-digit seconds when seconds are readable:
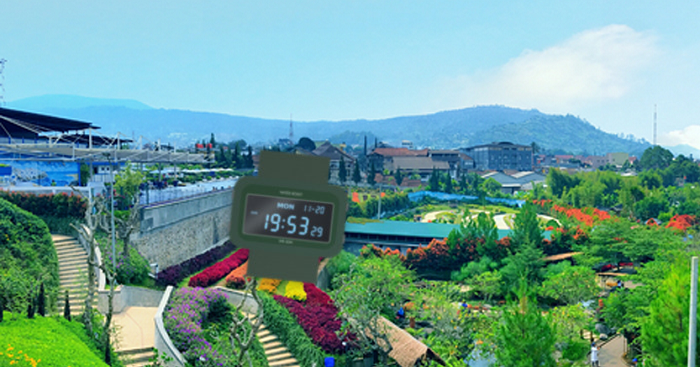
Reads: 19,53
